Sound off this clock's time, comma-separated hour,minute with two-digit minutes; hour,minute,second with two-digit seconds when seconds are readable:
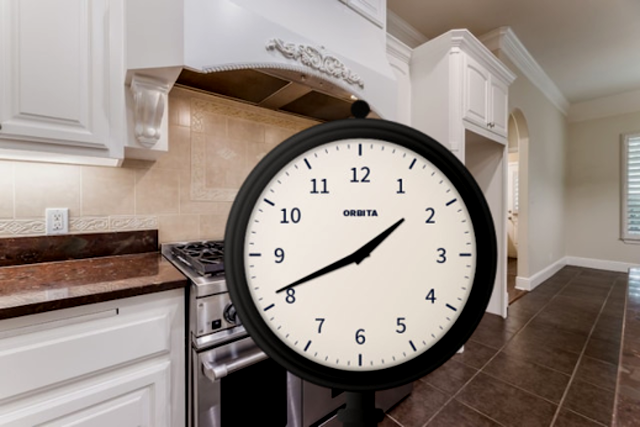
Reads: 1,41
